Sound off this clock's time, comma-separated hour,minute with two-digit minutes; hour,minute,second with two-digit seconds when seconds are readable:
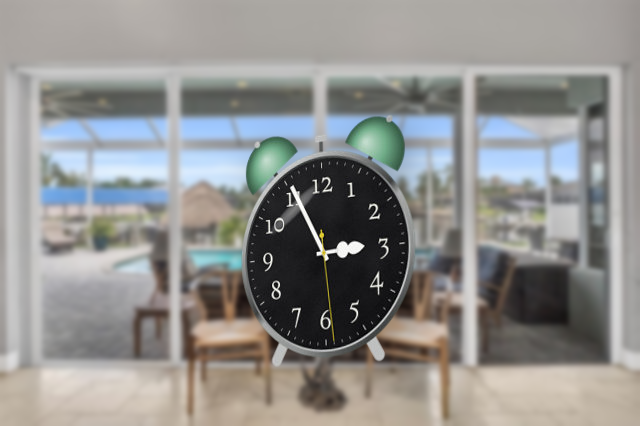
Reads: 2,55,29
